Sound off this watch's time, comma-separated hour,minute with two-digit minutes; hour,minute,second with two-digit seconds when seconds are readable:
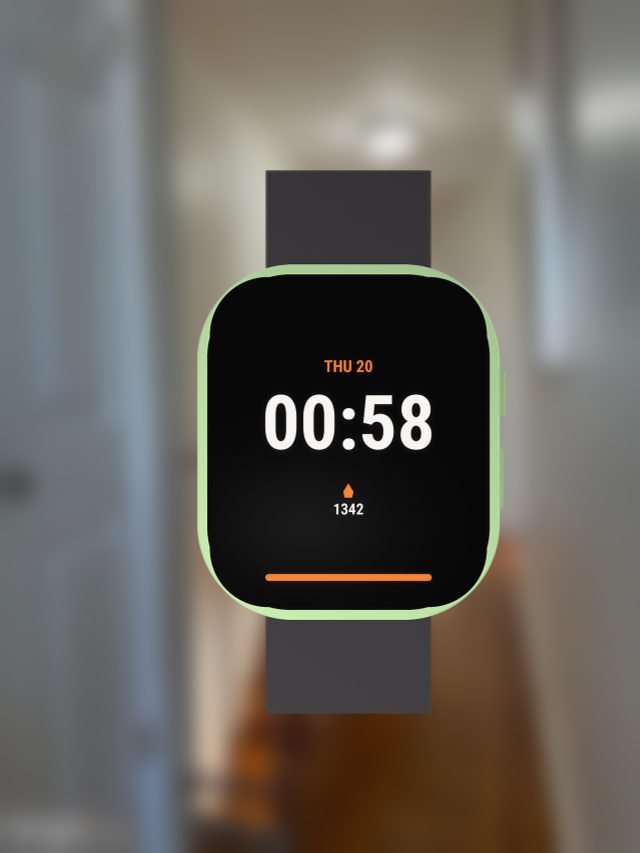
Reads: 0,58
